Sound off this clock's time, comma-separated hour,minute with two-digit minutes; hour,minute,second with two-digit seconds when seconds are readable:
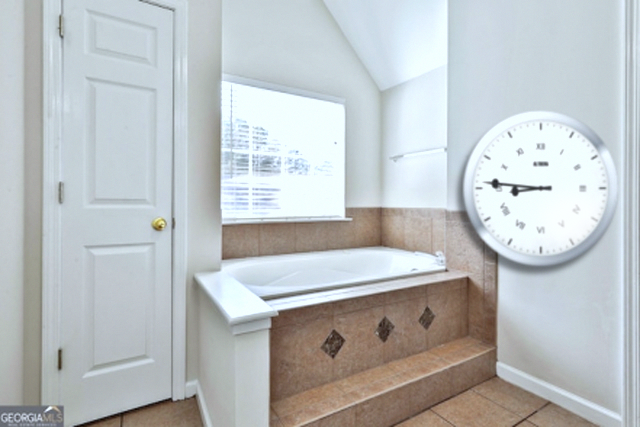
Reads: 8,46
